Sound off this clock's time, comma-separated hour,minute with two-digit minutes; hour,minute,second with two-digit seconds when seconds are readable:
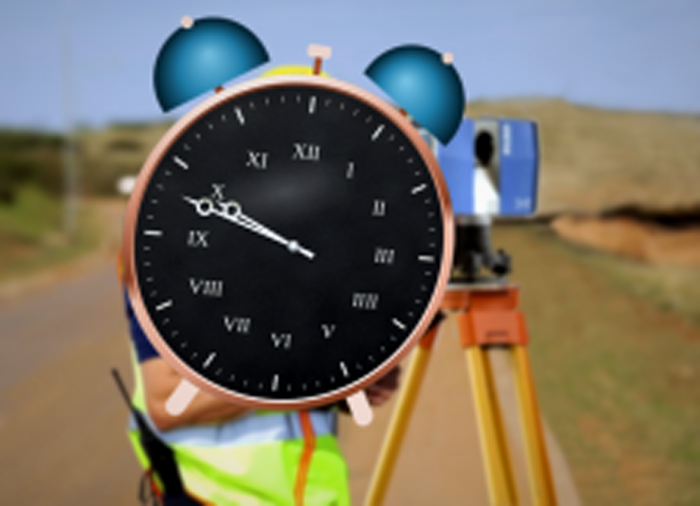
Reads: 9,48
